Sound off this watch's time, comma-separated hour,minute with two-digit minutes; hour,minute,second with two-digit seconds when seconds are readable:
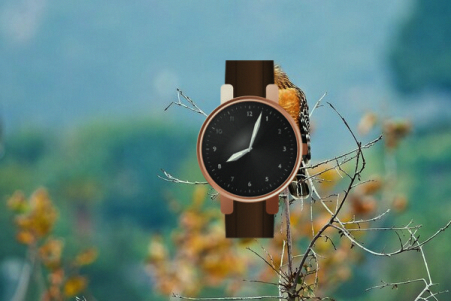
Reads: 8,03
